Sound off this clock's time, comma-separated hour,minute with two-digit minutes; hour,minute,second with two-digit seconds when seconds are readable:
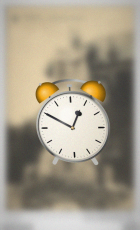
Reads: 12,50
